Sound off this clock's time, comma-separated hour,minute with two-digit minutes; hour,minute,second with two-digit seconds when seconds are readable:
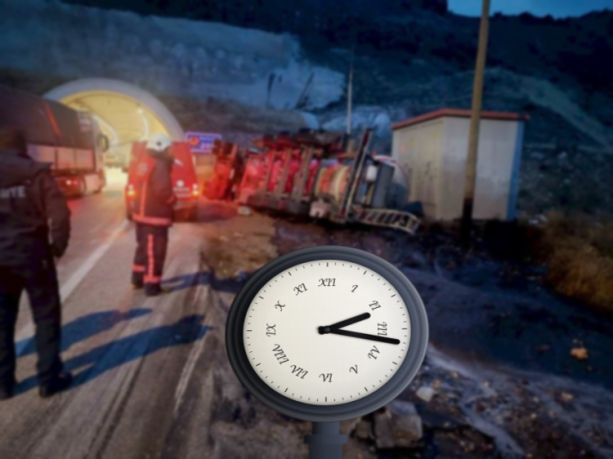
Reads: 2,17
